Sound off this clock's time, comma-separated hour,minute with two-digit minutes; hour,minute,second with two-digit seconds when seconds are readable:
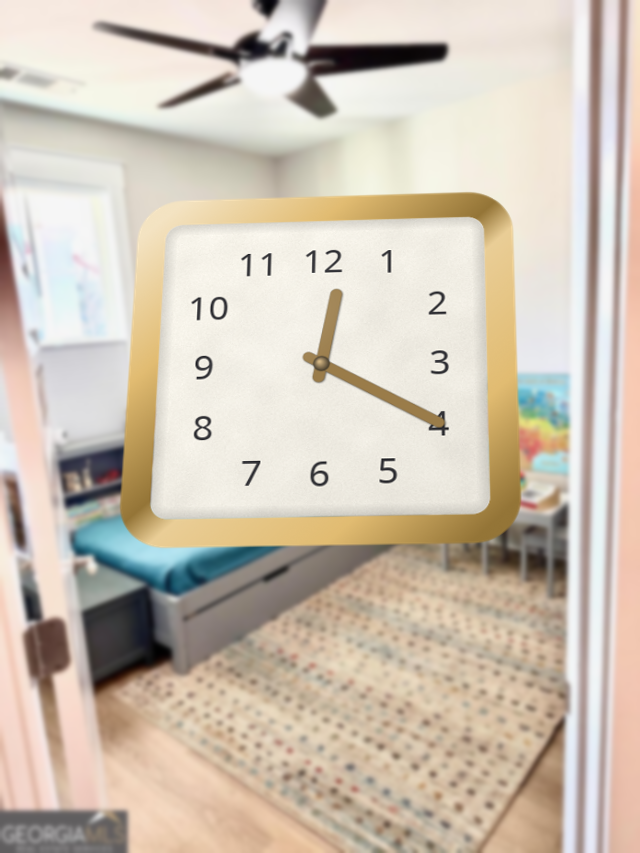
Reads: 12,20
